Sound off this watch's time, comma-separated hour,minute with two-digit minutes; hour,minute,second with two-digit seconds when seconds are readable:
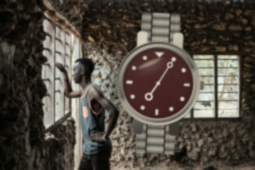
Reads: 7,05
